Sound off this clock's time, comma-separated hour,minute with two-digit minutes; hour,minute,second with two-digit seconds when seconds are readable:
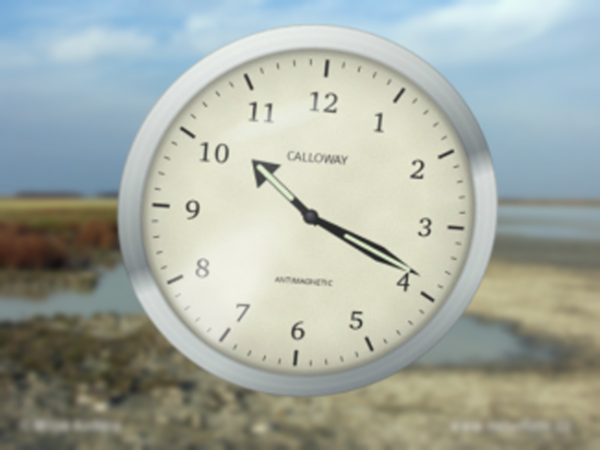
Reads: 10,19
